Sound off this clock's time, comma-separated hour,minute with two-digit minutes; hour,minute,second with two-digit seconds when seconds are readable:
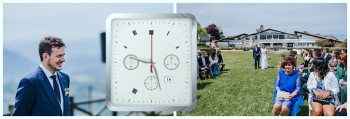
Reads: 9,27
